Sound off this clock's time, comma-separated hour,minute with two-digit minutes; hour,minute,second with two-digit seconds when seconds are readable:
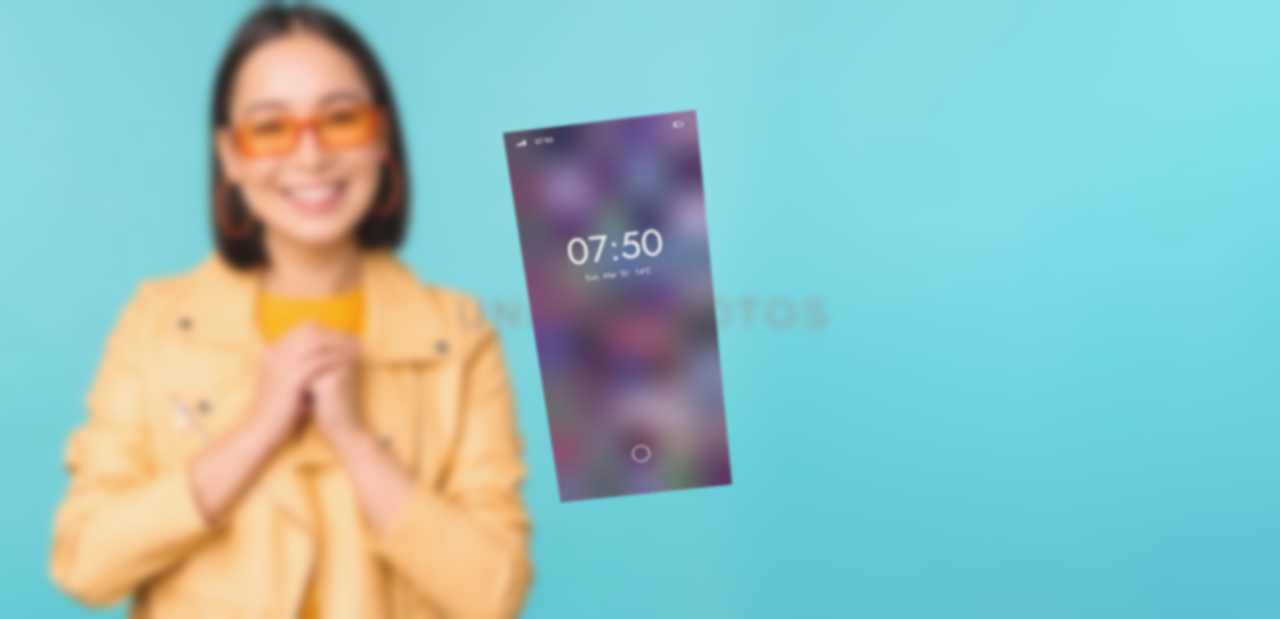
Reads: 7,50
